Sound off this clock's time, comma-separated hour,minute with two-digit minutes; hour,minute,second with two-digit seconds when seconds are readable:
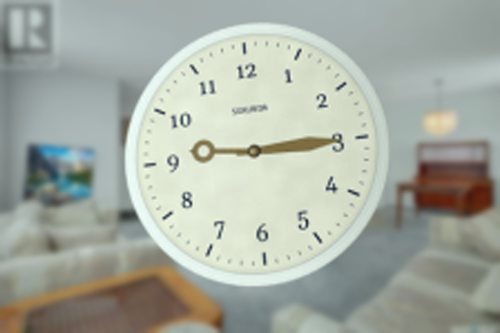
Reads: 9,15
